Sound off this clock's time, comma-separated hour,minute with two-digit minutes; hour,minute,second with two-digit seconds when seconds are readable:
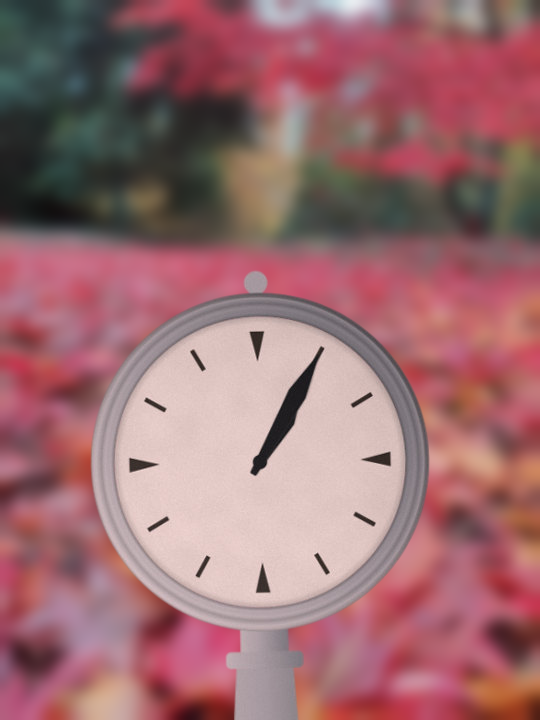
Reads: 1,05
